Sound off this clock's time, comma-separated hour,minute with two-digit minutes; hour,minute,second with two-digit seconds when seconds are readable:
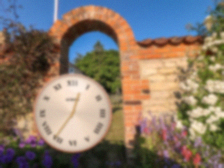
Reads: 12,36
